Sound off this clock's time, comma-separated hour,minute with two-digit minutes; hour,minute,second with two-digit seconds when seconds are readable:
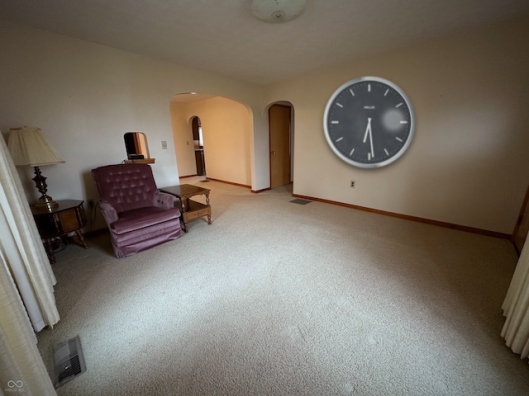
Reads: 6,29
